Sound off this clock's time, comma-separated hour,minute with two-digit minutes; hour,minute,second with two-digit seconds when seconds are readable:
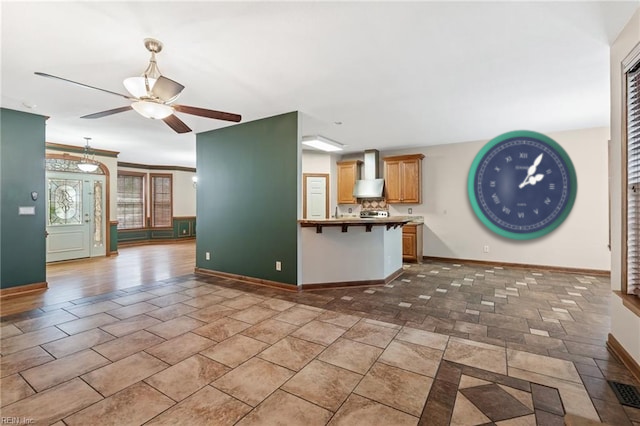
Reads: 2,05
